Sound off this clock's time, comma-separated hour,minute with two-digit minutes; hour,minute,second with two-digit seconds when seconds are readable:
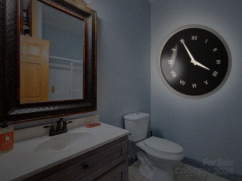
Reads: 3,55
